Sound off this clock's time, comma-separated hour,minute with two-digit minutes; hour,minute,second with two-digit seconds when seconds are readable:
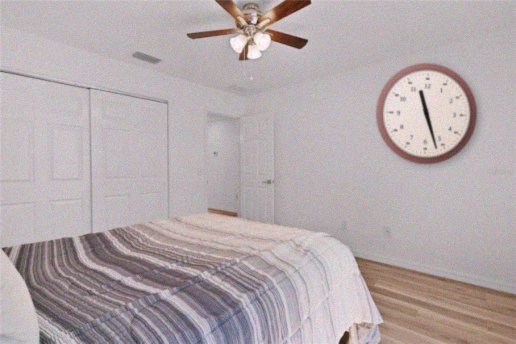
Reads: 11,27
